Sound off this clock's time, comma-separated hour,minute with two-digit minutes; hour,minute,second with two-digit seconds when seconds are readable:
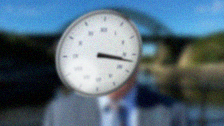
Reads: 3,17
